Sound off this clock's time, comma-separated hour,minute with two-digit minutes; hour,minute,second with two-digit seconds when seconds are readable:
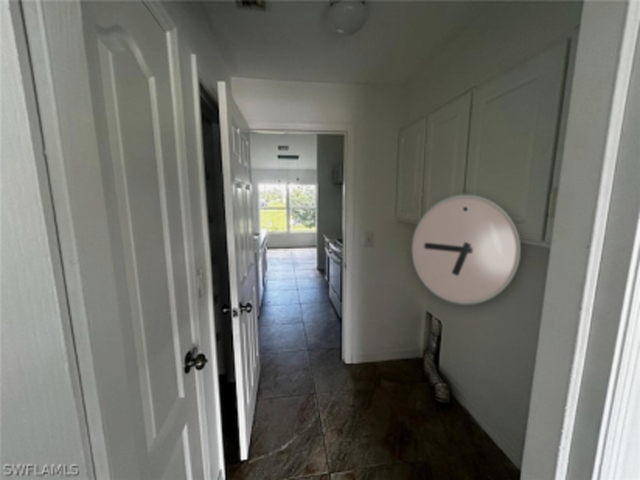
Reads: 6,46
